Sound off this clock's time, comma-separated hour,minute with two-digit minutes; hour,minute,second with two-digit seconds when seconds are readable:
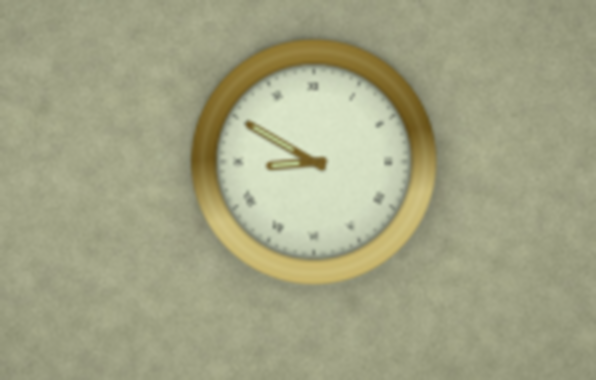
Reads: 8,50
